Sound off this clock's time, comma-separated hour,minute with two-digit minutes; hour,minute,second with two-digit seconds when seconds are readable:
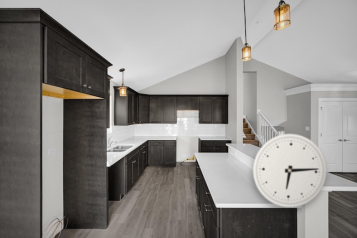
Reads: 6,14
